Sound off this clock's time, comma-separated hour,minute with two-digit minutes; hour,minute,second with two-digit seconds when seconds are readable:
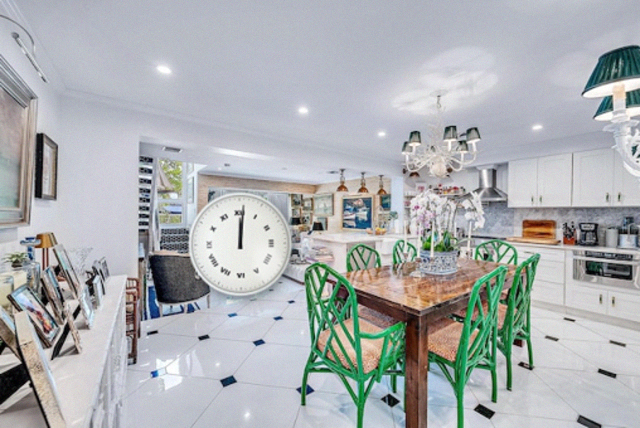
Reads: 12,01
